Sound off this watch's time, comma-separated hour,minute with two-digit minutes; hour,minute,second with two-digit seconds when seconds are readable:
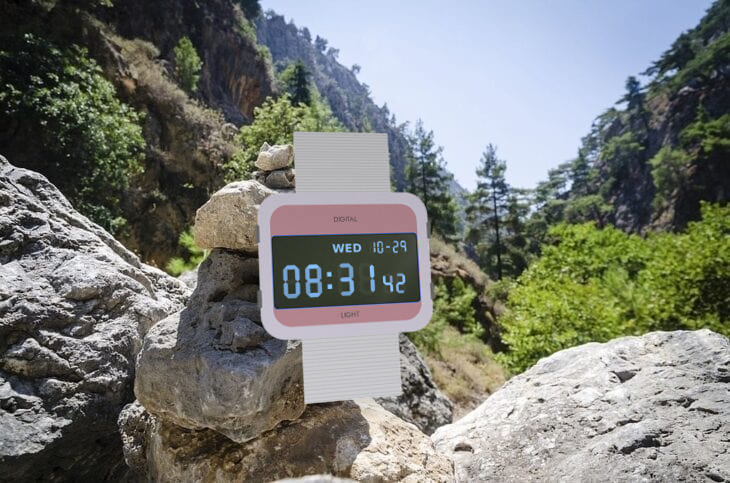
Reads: 8,31,42
